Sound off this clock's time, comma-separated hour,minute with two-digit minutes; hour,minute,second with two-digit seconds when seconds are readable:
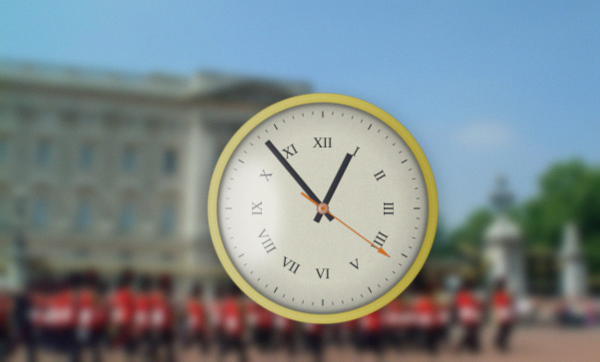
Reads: 12,53,21
